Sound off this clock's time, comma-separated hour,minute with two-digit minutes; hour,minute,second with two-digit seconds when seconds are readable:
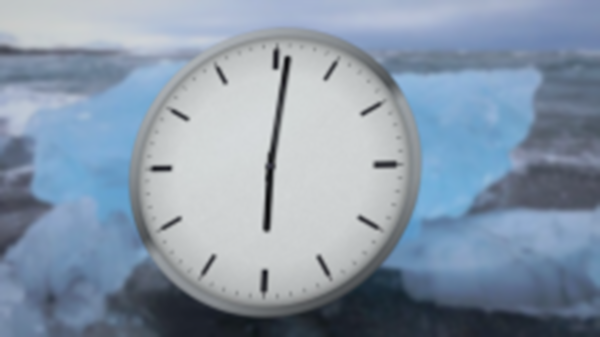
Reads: 6,01
